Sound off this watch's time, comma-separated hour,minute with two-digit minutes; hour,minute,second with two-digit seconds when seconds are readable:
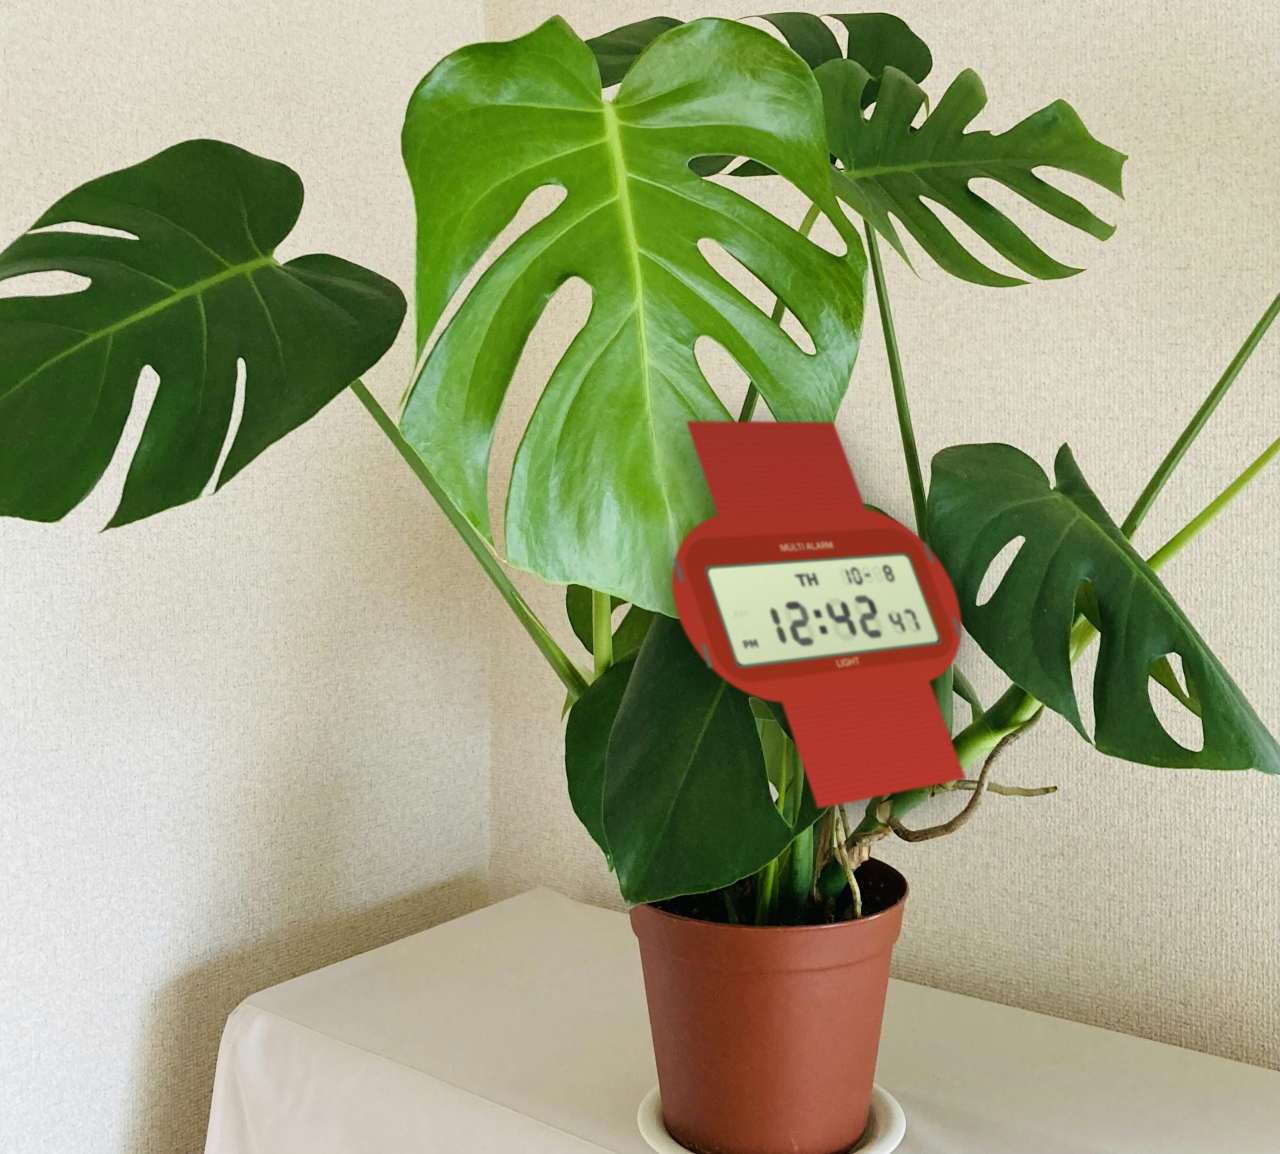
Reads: 12,42,47
